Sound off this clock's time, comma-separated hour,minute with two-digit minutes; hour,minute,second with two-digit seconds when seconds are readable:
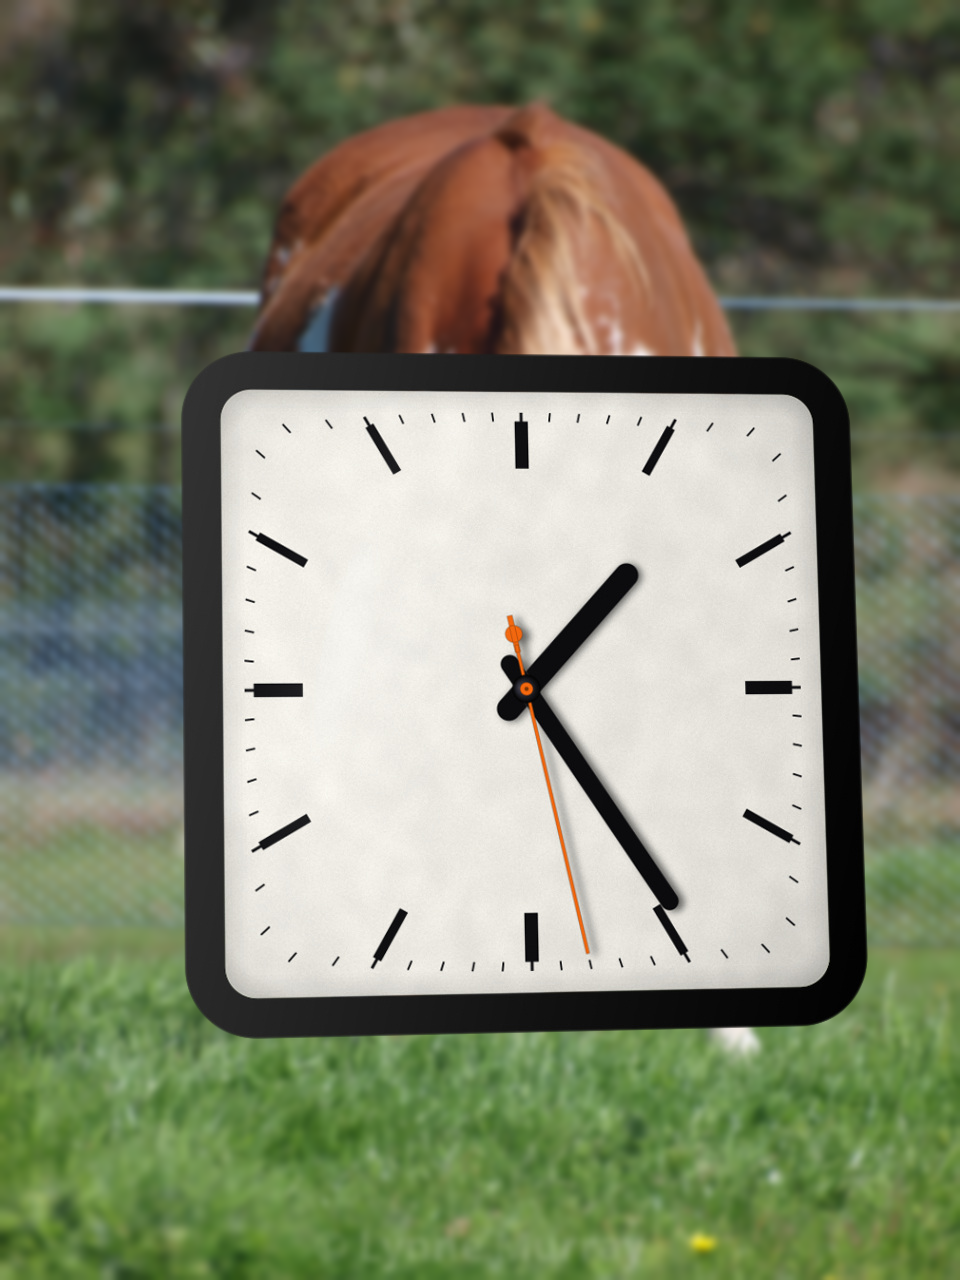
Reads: 1,24,28
